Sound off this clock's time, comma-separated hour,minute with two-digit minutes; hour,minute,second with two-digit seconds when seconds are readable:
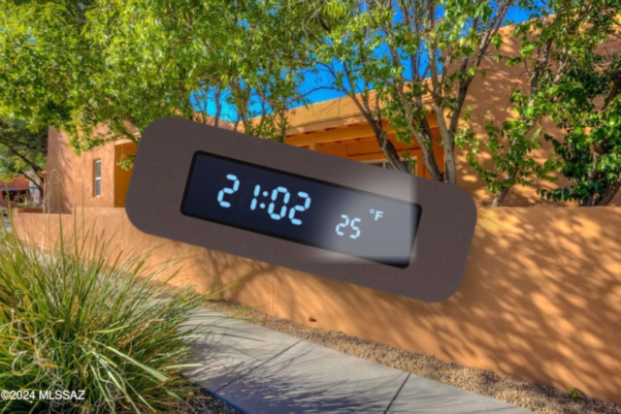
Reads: 21,02
